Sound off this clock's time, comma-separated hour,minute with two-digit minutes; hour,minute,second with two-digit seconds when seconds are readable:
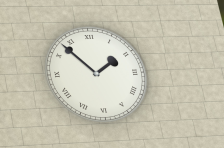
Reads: 1,53
